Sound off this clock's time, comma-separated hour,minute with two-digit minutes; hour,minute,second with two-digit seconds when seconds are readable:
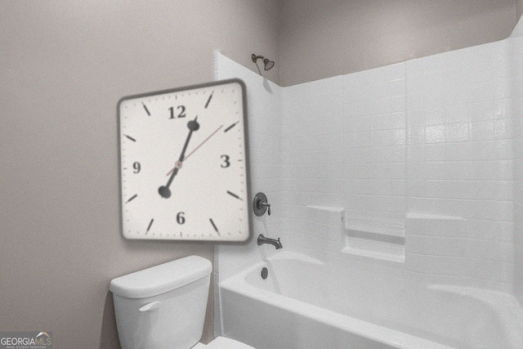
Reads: 7,04,09
